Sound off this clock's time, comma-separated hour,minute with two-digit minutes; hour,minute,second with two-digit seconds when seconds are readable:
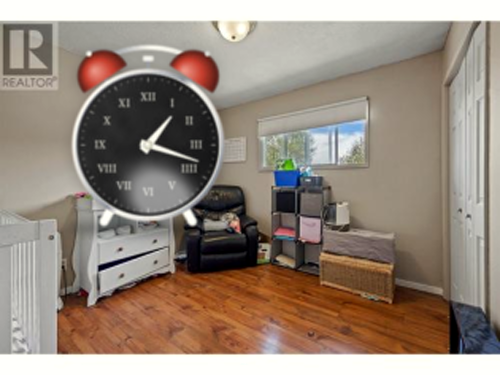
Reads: 1,18
